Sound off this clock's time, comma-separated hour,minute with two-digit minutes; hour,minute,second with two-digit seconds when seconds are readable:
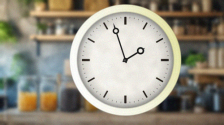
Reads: 1,57
